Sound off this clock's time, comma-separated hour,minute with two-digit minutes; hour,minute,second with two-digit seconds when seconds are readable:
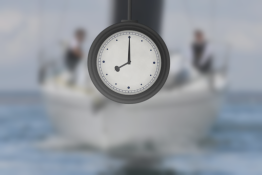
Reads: 8,00
